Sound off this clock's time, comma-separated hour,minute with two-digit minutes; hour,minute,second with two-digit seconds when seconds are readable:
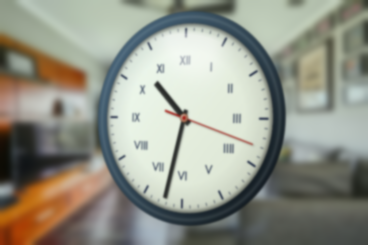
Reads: 10,32,18
